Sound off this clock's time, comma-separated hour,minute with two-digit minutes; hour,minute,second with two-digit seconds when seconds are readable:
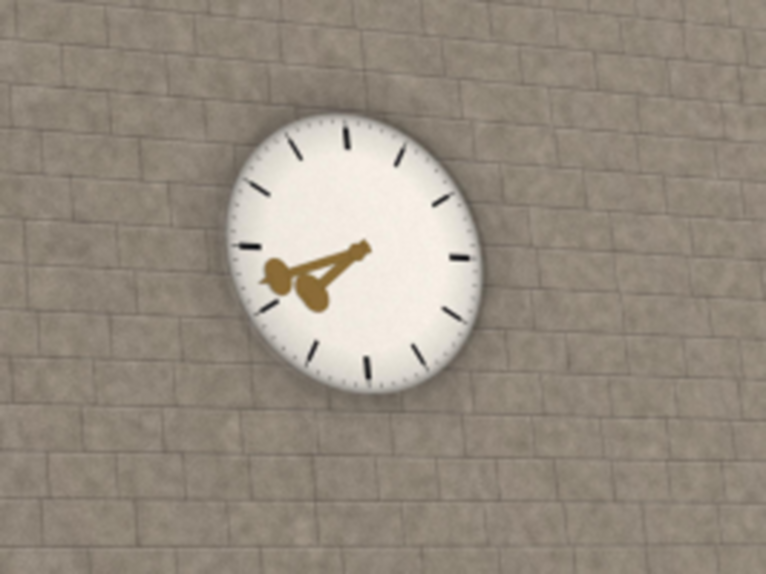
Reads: 7,42
